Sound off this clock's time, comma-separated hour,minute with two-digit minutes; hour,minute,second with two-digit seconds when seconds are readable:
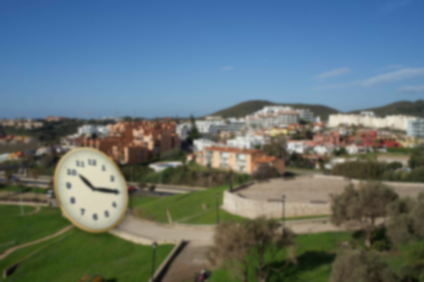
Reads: 10,15
